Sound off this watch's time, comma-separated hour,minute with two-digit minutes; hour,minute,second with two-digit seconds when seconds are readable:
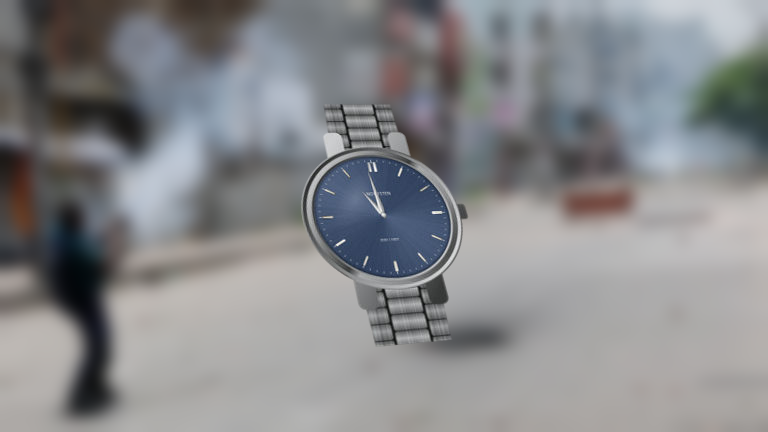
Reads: 10,59
